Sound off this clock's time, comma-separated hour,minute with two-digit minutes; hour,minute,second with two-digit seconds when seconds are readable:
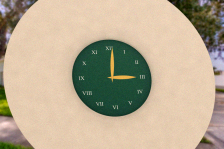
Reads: 3,01
